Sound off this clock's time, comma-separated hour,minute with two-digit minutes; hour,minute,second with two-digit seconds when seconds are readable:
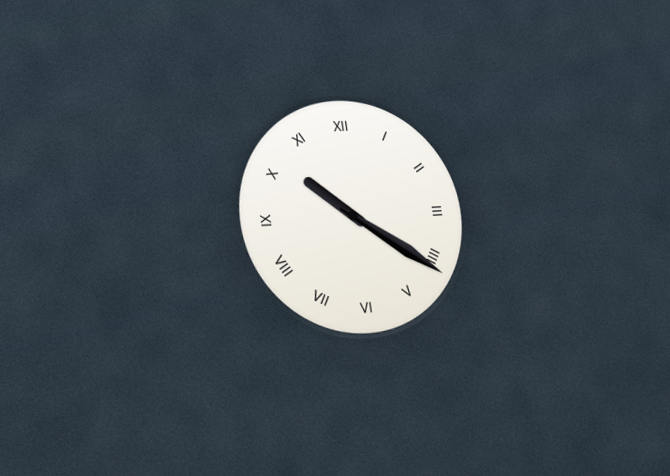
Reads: 10,21
